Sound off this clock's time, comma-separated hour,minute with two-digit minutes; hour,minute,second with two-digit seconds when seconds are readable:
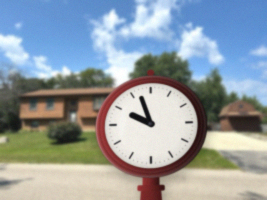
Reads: 9,57
